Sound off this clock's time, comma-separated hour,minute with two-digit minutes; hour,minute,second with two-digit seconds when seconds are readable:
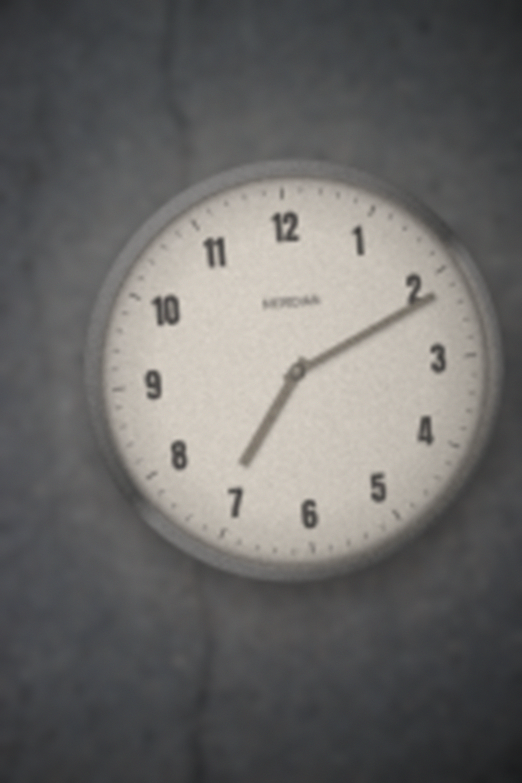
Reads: 7,11
